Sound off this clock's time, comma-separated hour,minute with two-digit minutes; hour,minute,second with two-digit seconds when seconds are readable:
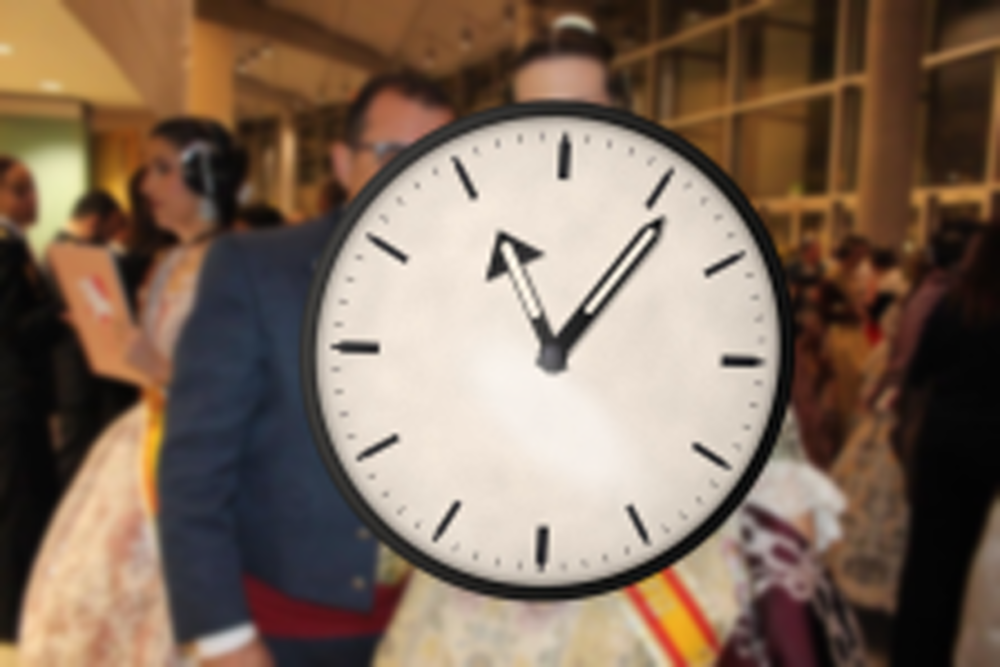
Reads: 11,06
